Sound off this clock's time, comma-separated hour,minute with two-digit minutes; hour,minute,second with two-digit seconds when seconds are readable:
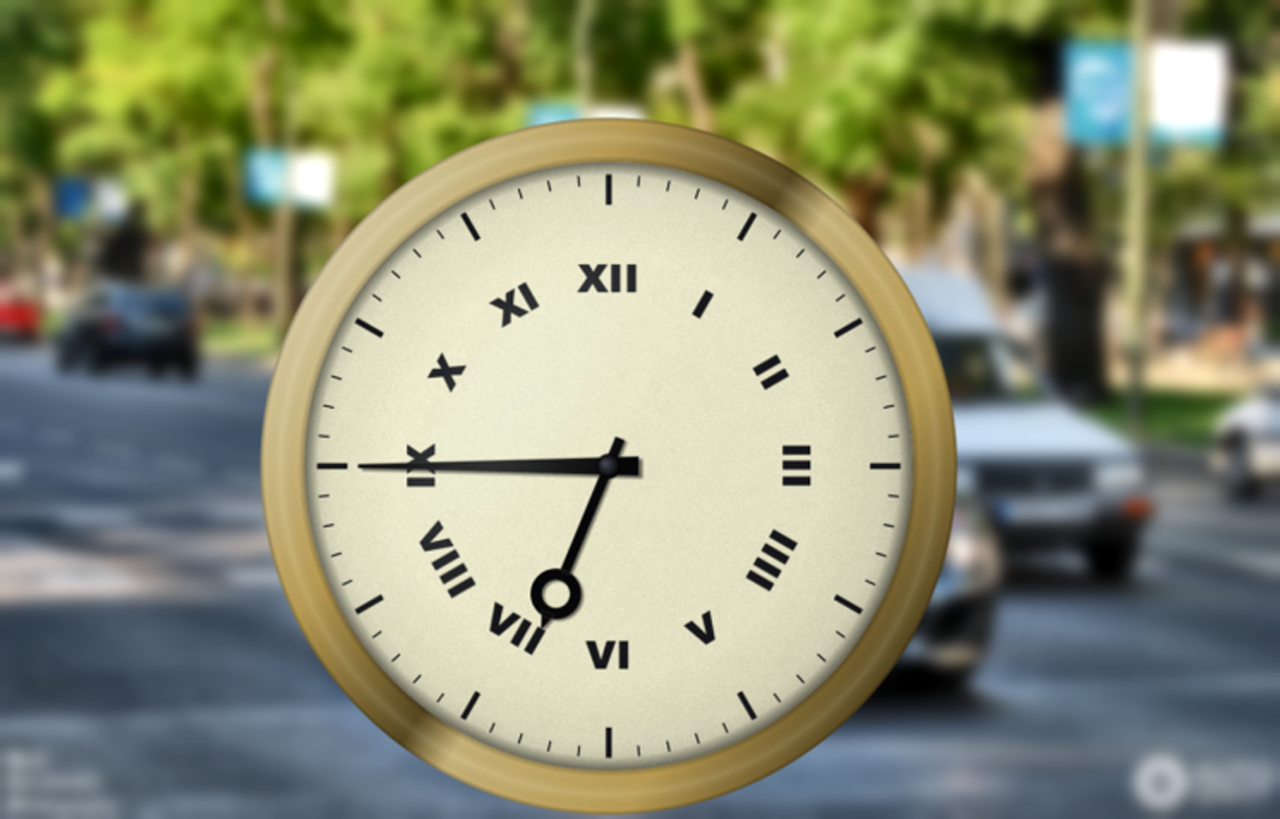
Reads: 6,45
